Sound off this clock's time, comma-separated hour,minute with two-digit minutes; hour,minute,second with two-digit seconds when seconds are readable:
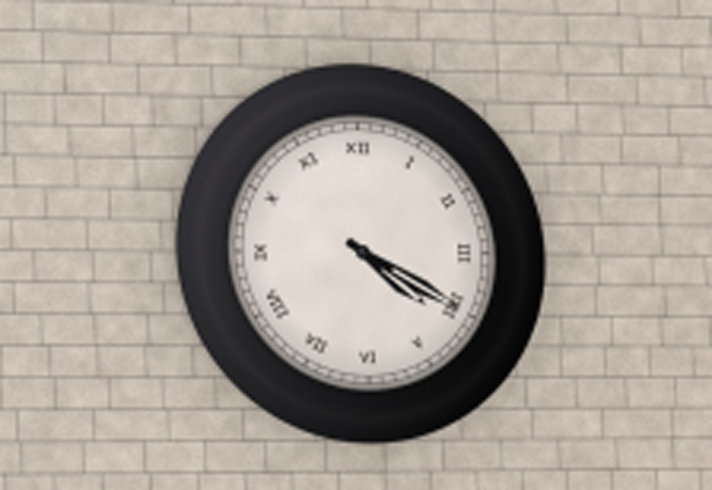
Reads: 4,20
